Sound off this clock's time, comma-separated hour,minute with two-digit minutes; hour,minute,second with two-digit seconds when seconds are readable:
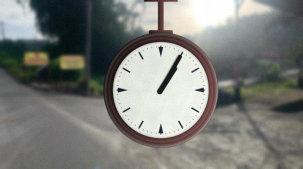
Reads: 1,05
